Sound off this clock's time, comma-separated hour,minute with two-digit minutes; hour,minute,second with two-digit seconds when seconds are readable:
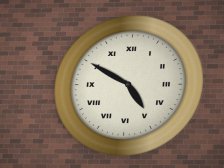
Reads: 4,50
